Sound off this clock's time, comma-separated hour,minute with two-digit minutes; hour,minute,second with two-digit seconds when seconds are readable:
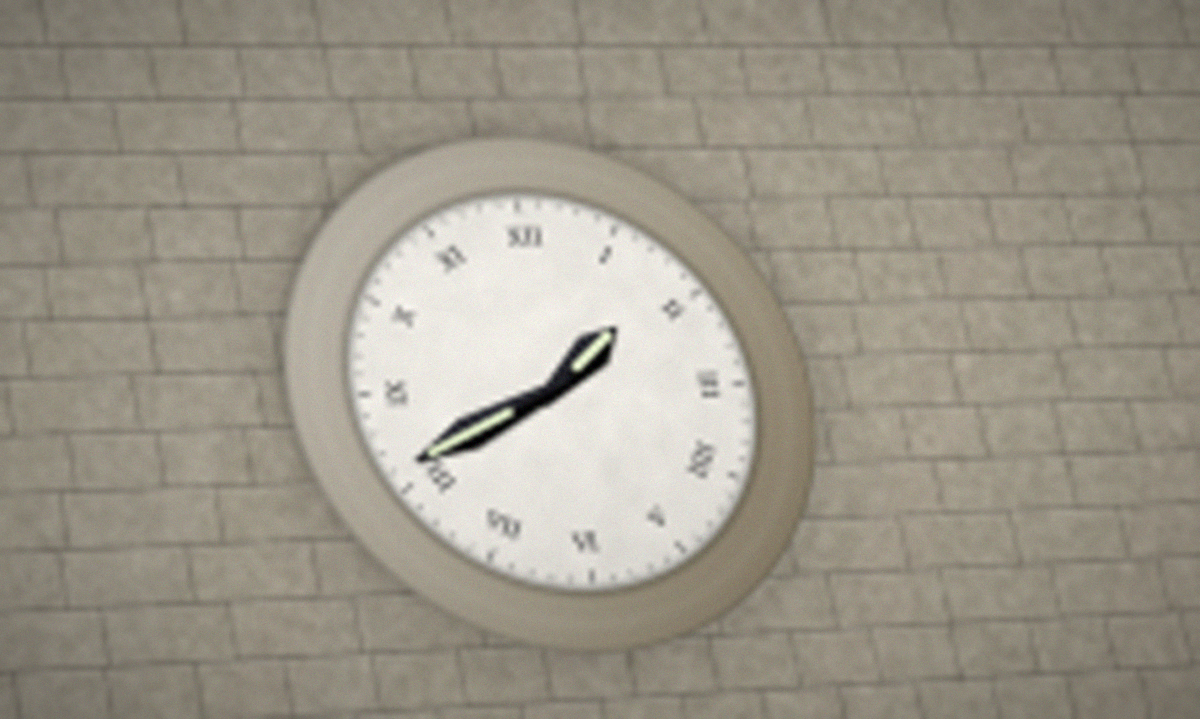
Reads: 1,41
